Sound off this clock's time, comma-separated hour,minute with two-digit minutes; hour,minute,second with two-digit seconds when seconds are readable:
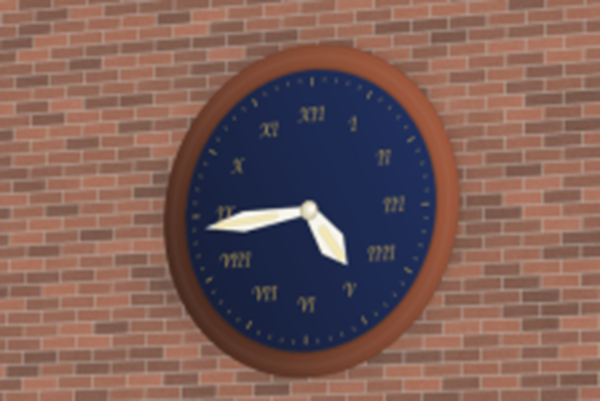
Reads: 4,44
